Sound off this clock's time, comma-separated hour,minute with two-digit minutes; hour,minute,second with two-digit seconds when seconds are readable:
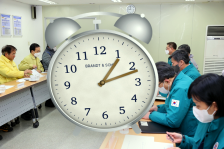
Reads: 1,12
